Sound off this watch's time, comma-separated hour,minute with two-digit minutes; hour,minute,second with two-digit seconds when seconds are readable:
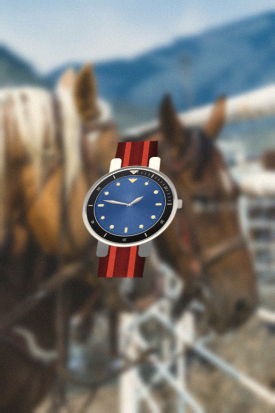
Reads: 1,47
